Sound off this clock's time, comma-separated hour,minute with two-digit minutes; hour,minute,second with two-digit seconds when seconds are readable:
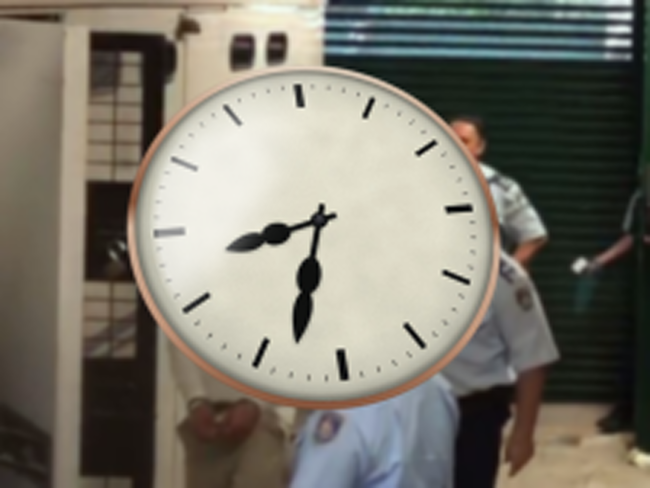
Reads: 8,33
